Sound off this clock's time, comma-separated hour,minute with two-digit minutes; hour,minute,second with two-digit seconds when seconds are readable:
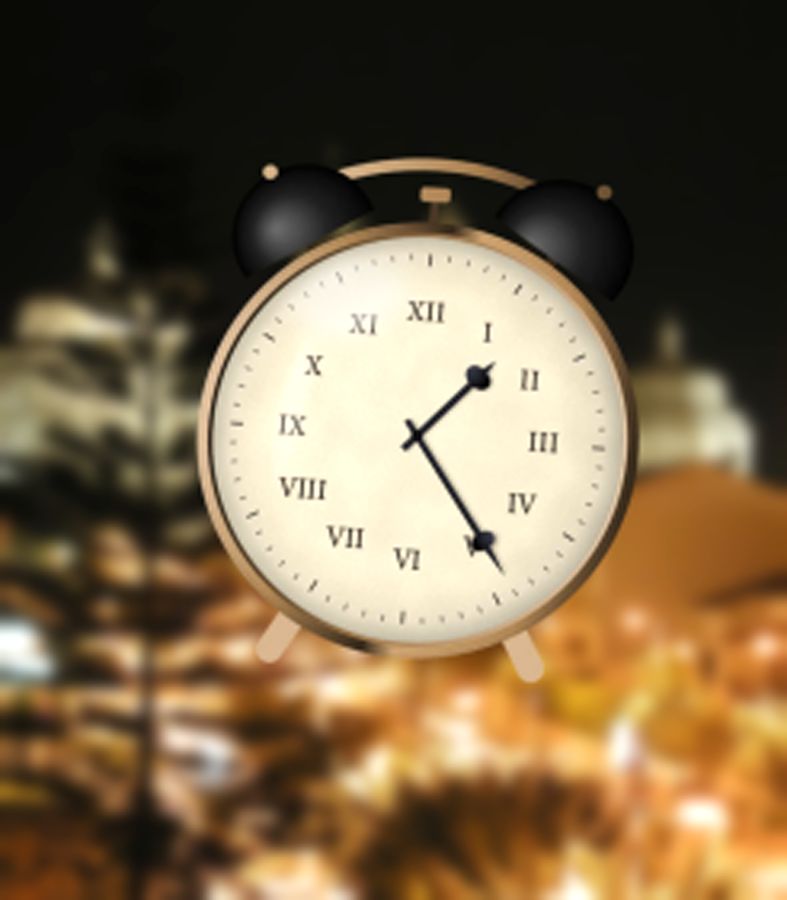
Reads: 1,24
